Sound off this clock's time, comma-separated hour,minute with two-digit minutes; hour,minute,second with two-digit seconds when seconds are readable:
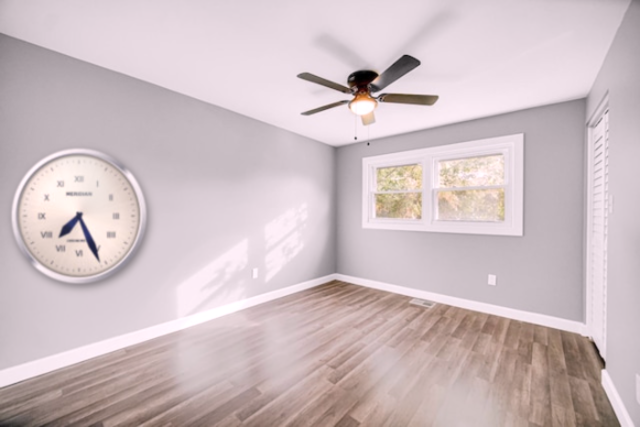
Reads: 7,26
